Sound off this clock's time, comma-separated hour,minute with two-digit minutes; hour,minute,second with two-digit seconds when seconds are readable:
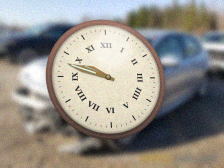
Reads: 9,48
